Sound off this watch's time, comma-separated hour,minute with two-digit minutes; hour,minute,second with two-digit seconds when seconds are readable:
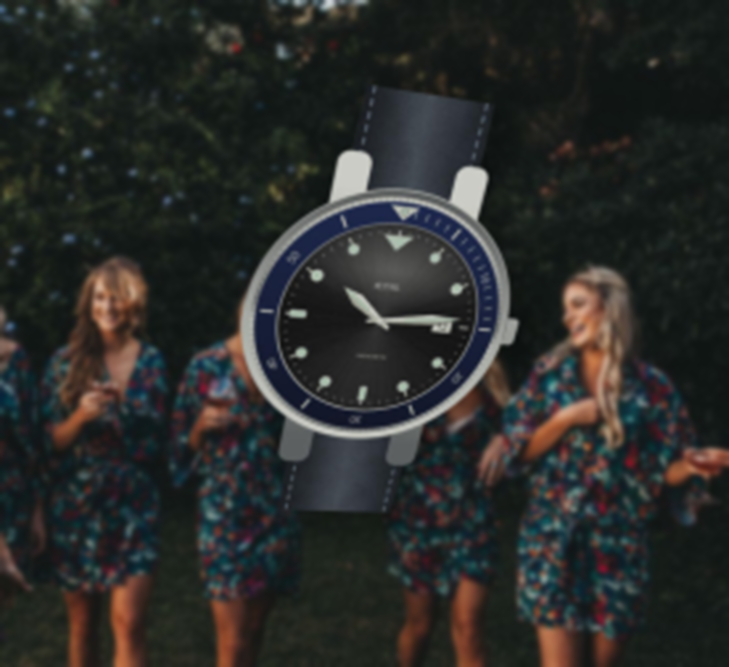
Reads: 10,14
